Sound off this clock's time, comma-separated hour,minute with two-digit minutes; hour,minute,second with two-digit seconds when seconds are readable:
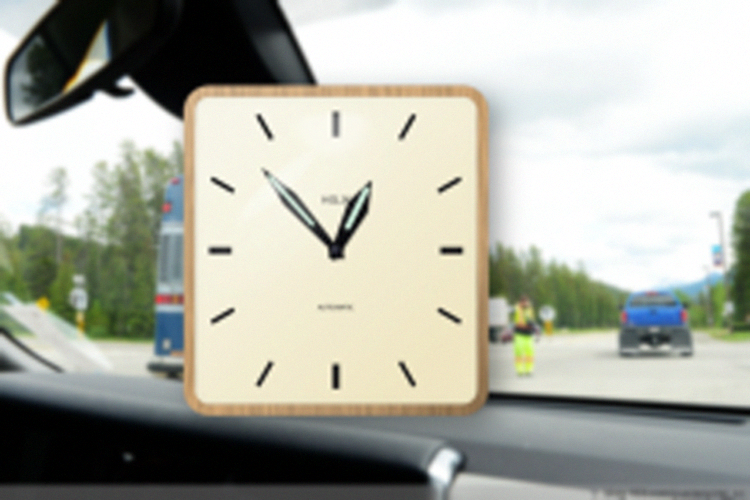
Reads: 12,53
